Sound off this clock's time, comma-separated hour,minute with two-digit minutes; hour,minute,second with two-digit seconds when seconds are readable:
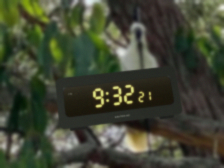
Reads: 9,32,21
